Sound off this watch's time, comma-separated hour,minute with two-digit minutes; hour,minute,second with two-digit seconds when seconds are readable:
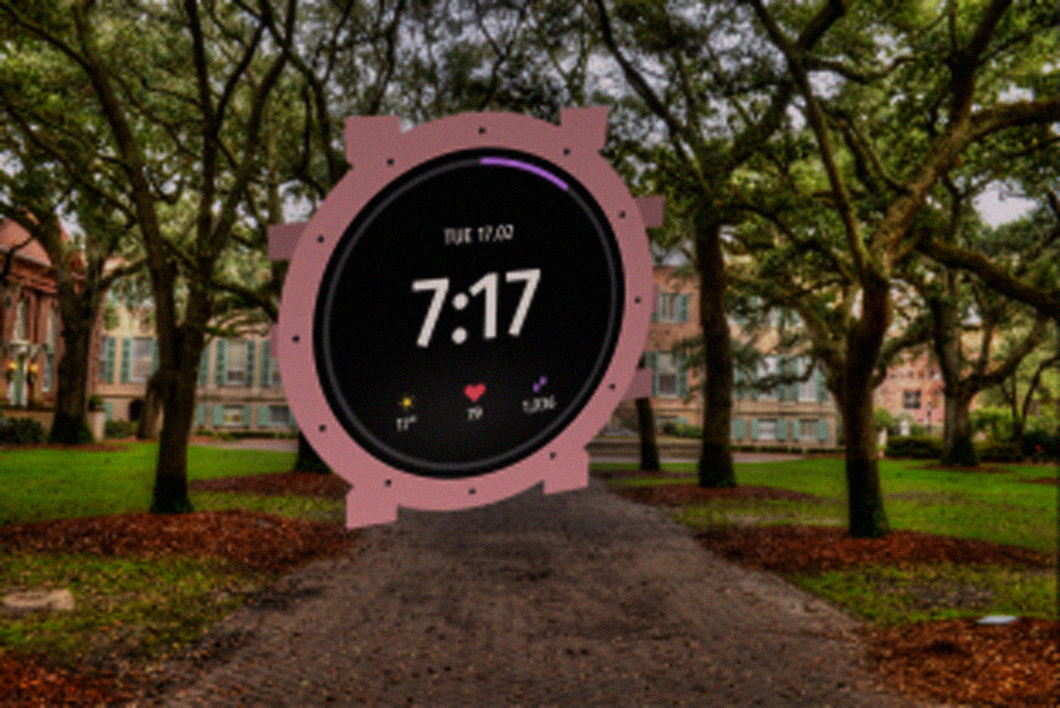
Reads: 7,17
